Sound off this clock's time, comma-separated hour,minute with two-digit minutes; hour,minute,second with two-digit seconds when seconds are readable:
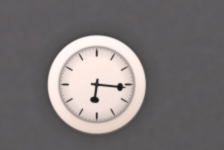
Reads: 6,16
